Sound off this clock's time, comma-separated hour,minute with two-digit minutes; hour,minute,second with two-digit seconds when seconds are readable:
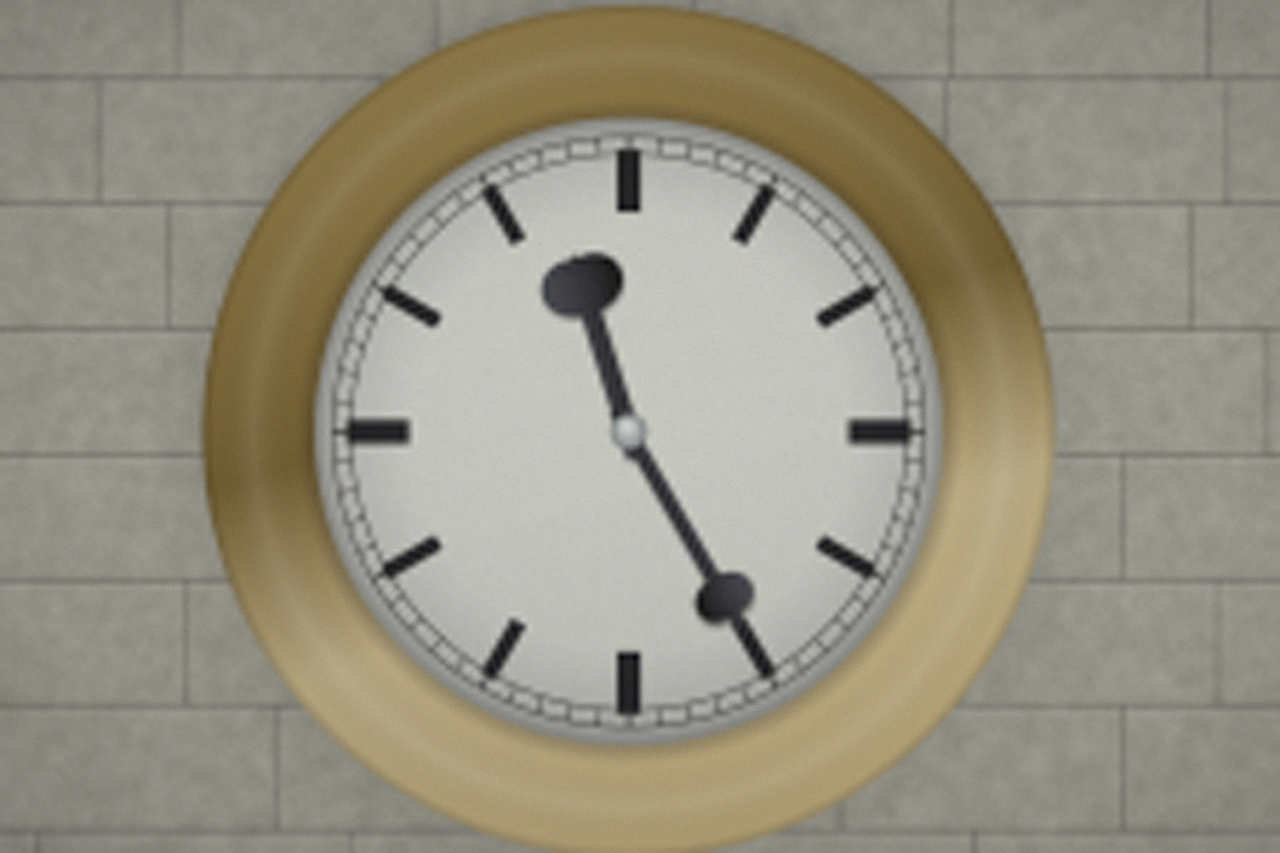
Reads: 11,25
